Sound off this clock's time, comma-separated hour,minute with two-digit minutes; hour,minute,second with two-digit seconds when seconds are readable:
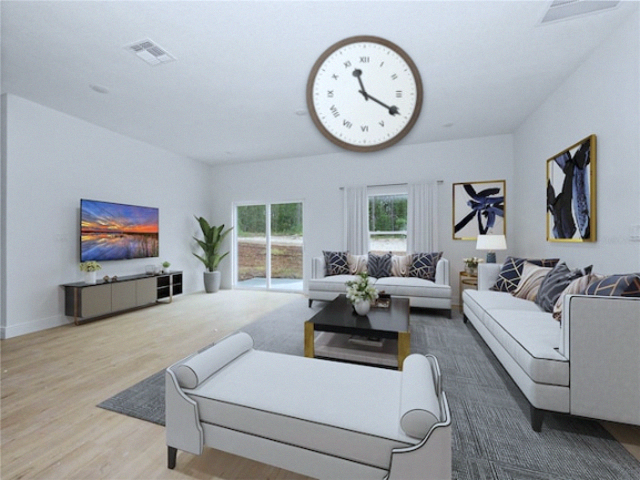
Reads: 11,20
